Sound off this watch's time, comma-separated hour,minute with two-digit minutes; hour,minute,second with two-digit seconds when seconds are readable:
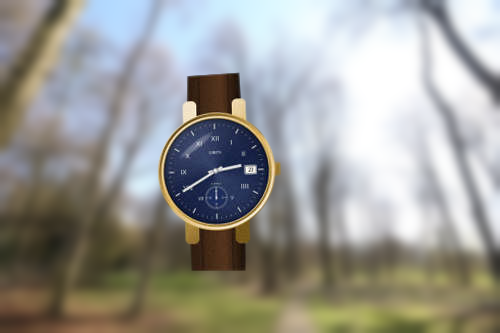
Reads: 2,40
